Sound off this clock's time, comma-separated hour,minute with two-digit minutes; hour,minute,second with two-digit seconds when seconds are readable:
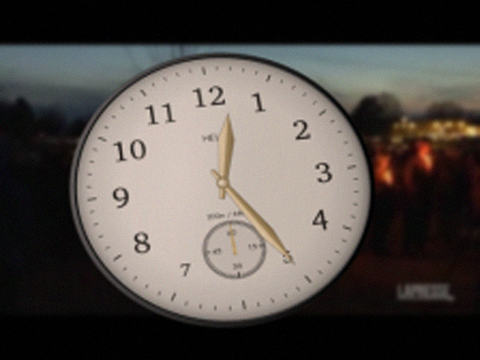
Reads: 12,25
